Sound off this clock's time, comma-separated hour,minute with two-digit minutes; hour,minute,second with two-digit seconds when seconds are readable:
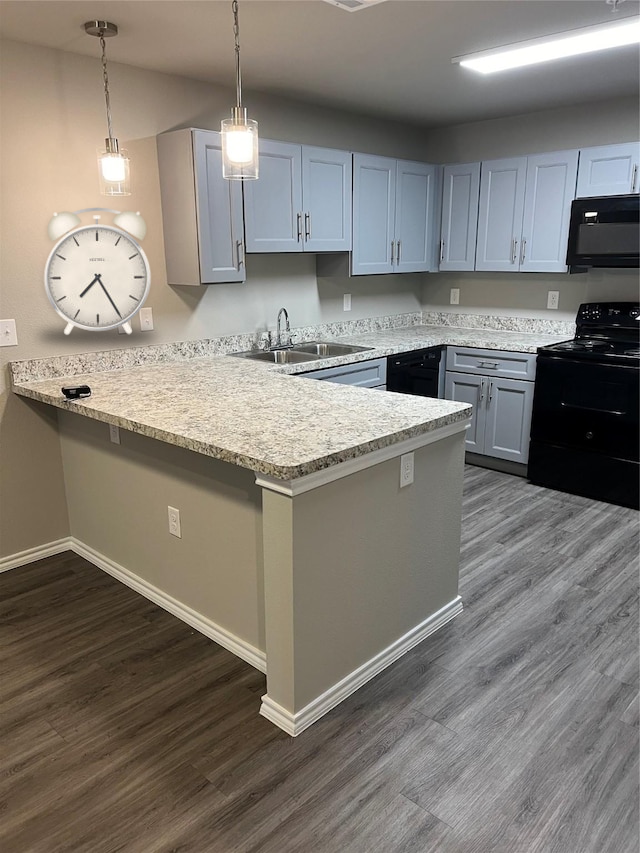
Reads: 7,25
